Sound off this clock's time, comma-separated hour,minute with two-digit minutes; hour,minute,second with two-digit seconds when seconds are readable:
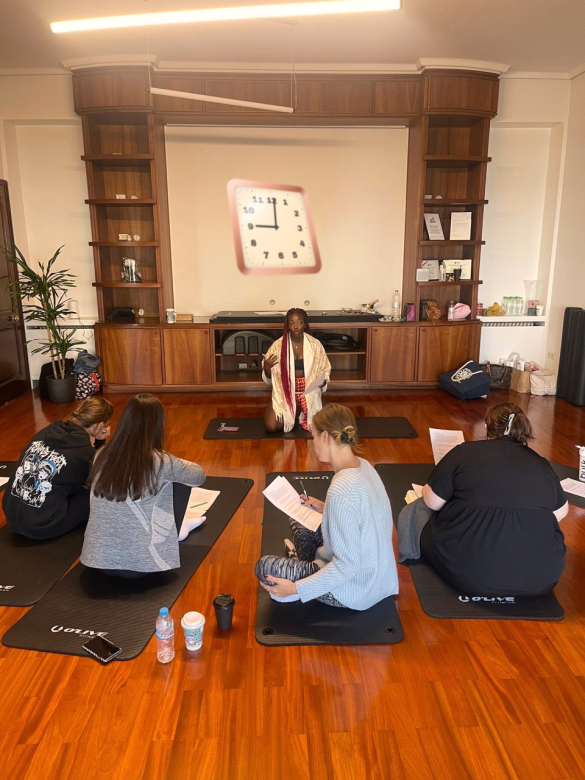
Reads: 9,01
